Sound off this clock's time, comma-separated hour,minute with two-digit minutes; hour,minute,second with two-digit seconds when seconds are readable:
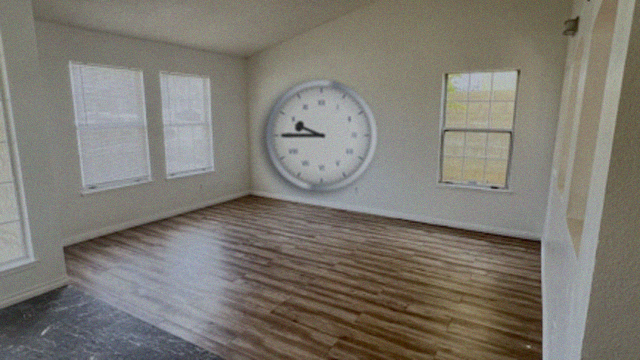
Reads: 9,45
